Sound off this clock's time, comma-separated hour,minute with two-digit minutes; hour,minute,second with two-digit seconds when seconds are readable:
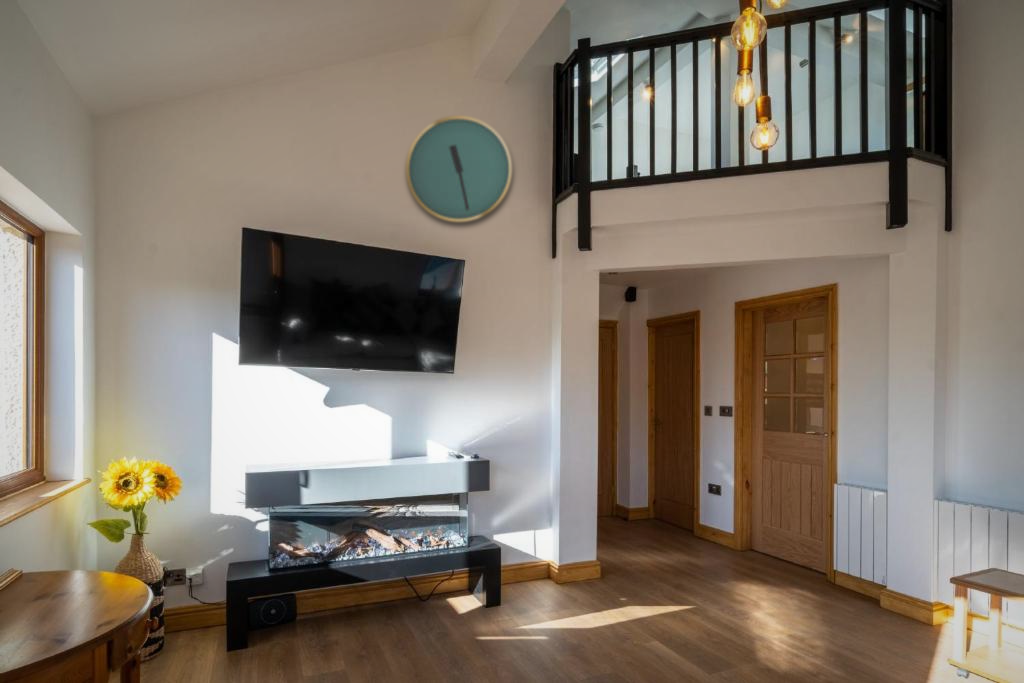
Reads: 11,28
